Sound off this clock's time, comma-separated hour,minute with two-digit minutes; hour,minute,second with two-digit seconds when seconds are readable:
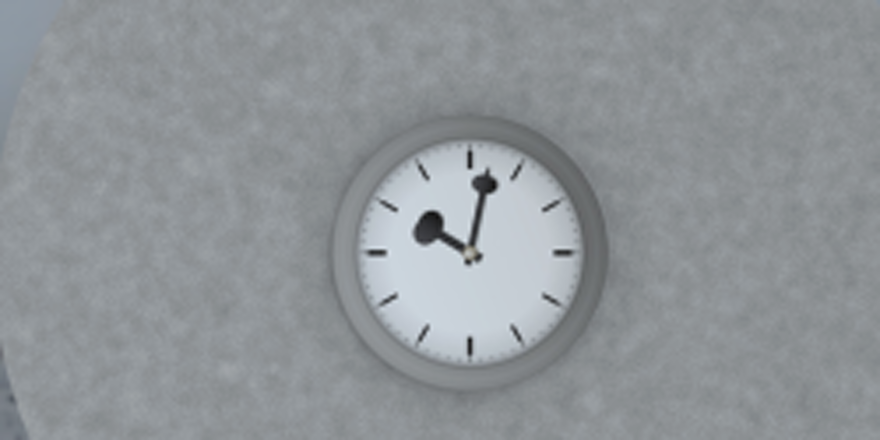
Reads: 10,02
